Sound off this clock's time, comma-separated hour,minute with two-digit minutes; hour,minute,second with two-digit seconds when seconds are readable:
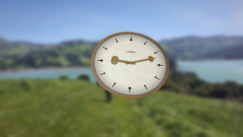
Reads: 9,12
